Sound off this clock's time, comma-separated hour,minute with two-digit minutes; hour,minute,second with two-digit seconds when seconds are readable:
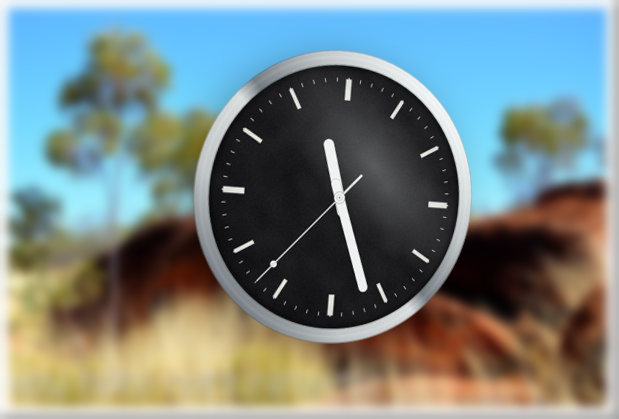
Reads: 11,26,37
